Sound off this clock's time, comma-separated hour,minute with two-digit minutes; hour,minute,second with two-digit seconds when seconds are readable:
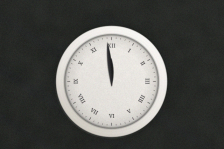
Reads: 11,59
